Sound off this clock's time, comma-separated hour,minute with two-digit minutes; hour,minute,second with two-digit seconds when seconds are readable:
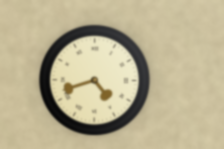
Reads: 4,42
